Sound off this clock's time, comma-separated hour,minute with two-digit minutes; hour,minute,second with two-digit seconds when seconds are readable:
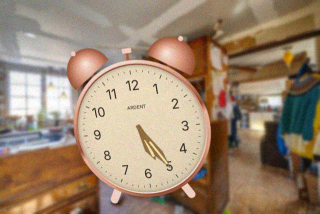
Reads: 5,25
